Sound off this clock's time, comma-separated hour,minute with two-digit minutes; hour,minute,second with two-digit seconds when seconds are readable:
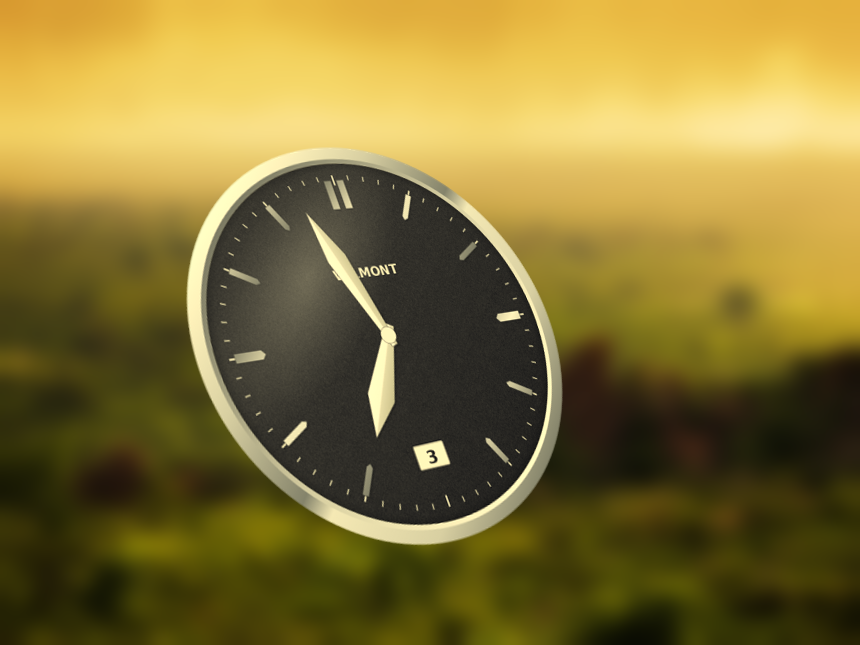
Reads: 6,57
